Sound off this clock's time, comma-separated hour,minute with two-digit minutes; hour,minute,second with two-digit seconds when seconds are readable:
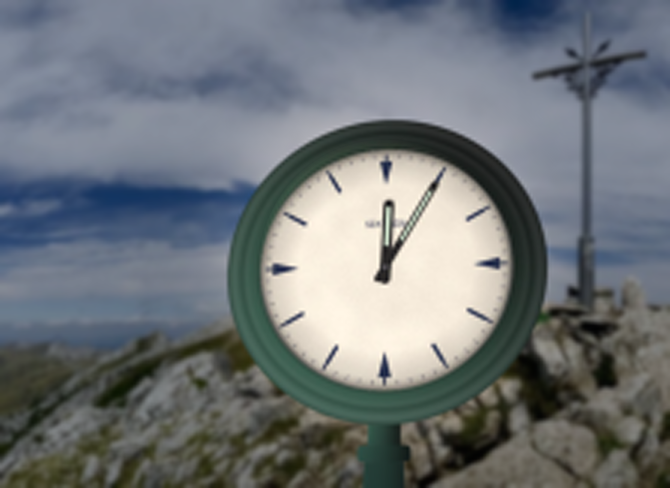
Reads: 12,05
